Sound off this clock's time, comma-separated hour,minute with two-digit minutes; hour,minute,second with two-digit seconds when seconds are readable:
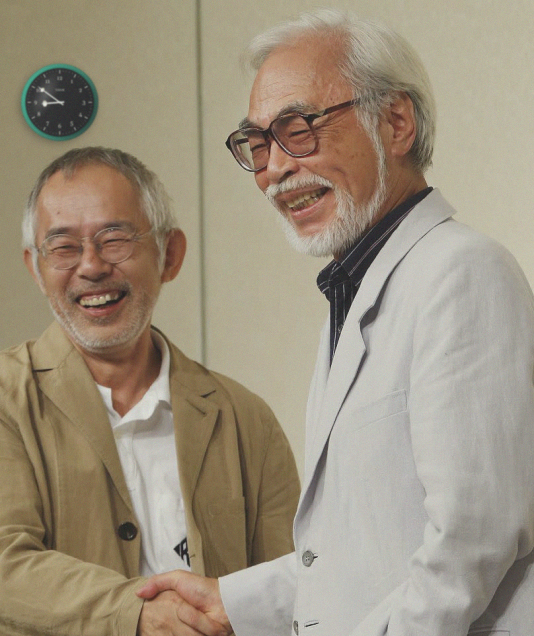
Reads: 8,51
